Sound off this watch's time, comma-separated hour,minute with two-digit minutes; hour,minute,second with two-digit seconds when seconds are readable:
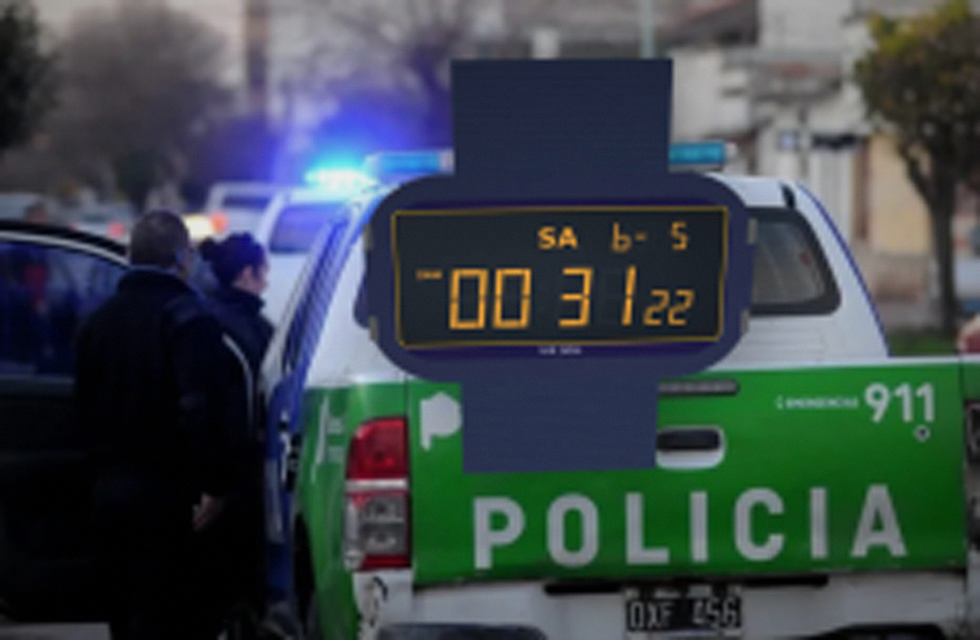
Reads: 0,31,22
